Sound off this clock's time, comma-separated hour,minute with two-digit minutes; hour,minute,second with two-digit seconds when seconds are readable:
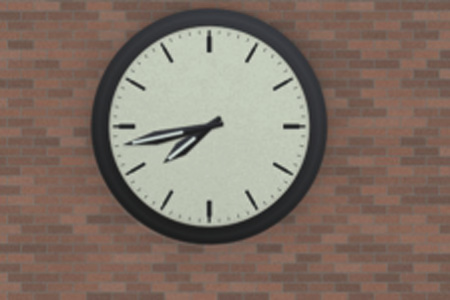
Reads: 7,43
